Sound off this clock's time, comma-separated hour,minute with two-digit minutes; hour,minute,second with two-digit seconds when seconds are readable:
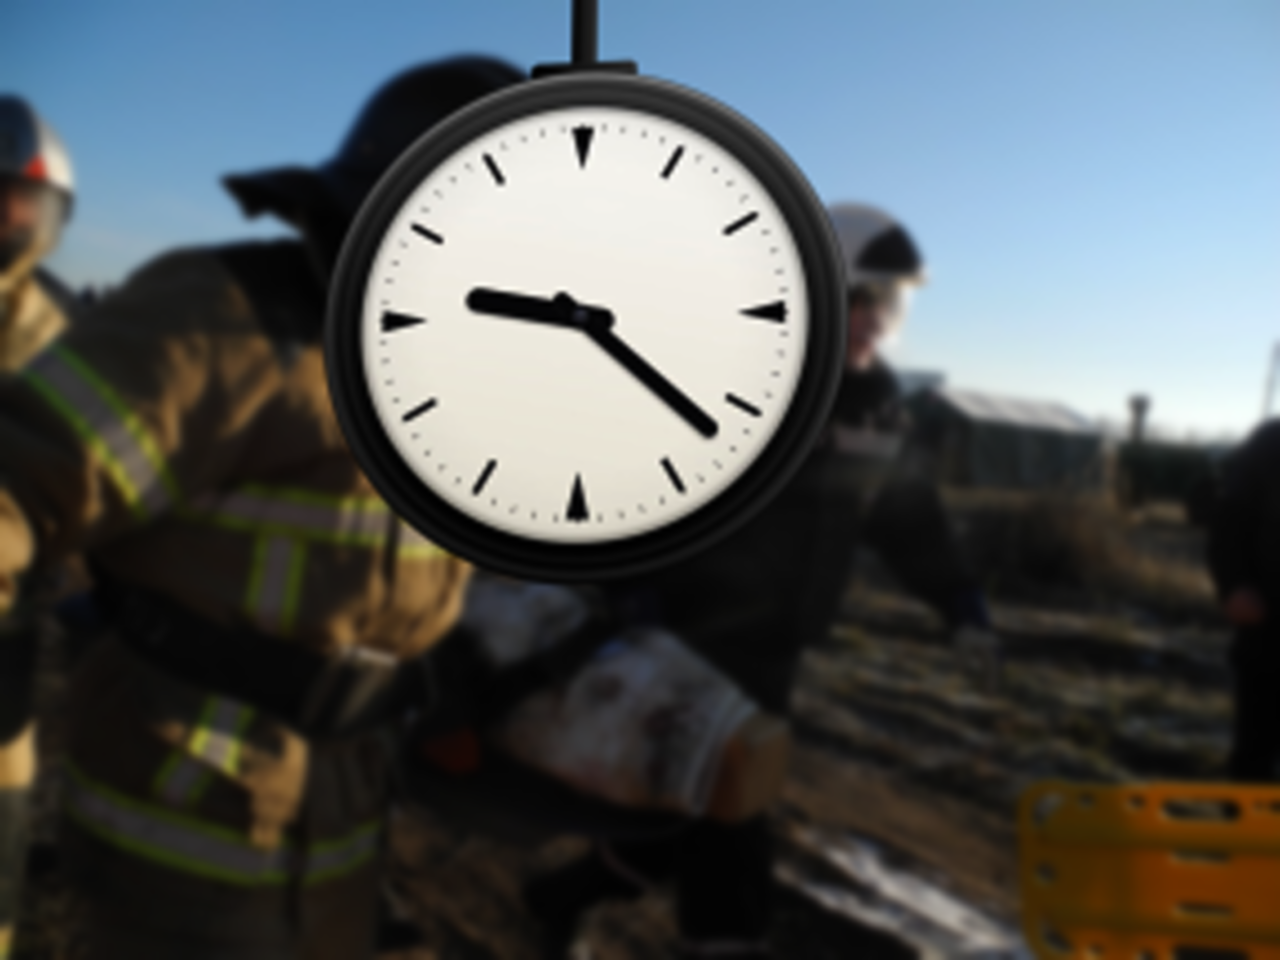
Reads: 9,22
